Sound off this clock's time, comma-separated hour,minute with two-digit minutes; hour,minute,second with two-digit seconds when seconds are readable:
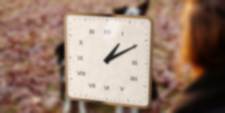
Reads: 1,10
